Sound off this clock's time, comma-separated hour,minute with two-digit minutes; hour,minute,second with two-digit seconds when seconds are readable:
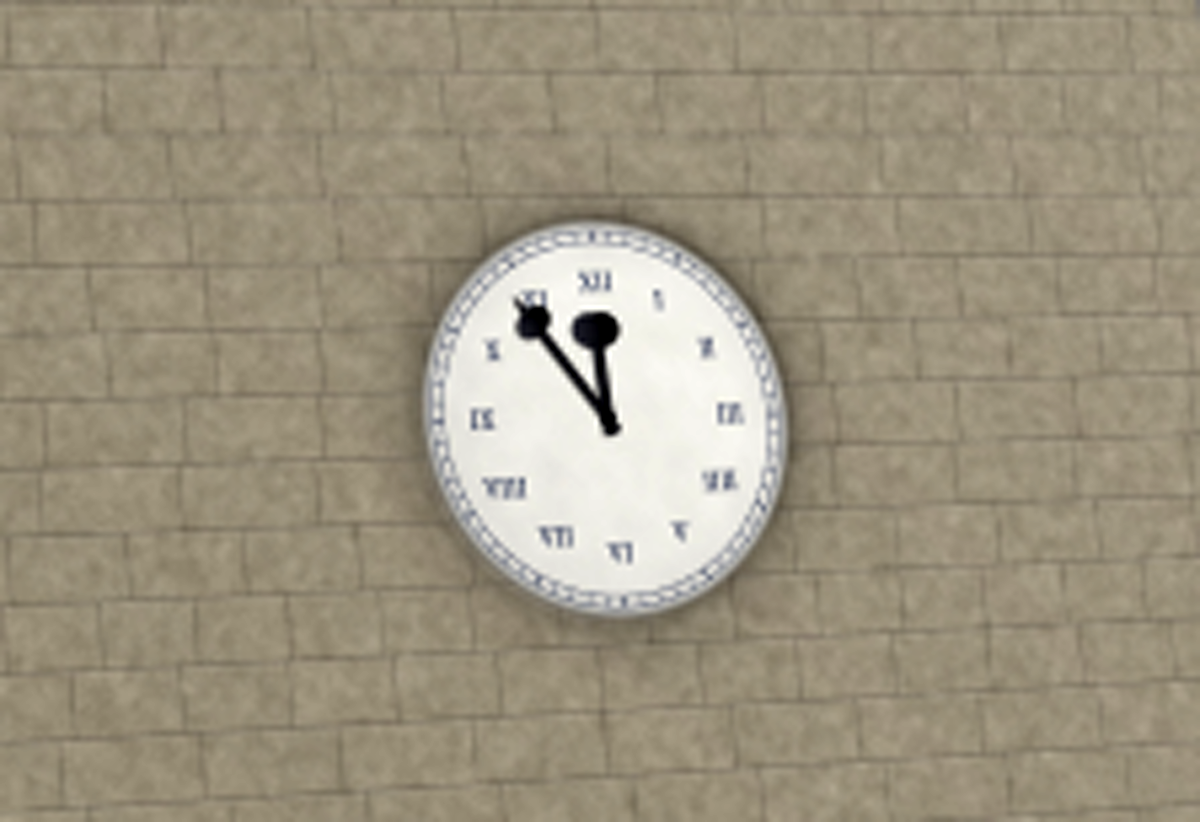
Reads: 11,54
